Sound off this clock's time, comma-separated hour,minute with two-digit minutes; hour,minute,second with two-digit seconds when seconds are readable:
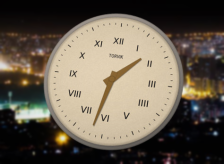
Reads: 1,32
